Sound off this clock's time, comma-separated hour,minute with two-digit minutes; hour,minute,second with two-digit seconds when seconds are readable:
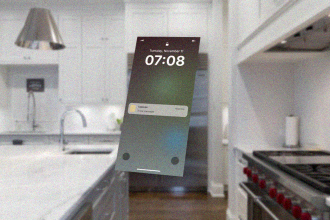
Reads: 7,08
